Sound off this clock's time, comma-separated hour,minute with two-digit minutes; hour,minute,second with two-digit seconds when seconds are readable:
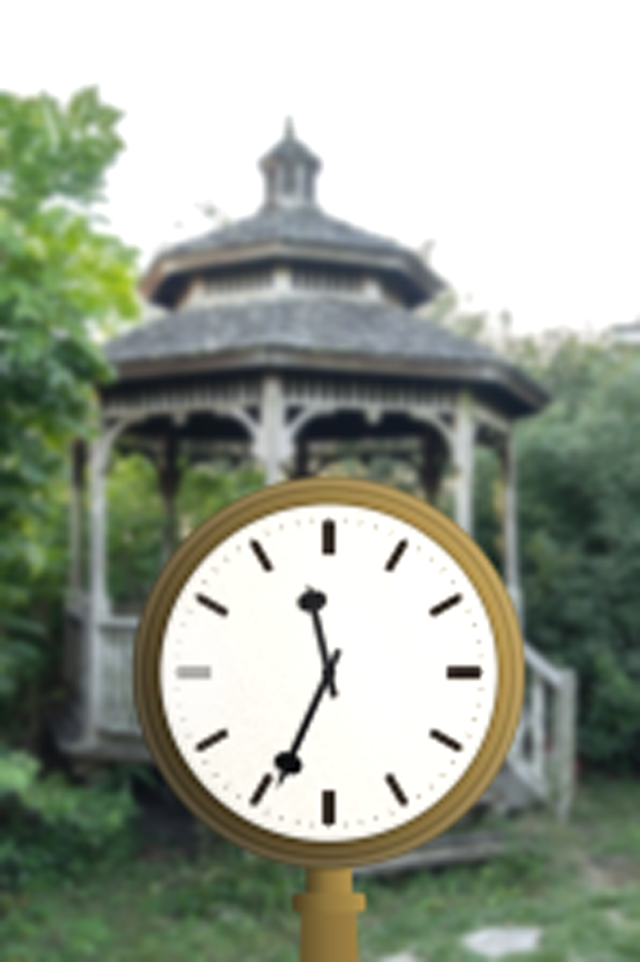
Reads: 11,34
